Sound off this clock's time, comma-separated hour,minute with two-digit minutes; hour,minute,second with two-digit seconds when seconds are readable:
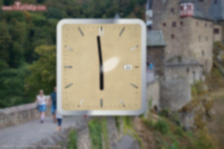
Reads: 5,59
